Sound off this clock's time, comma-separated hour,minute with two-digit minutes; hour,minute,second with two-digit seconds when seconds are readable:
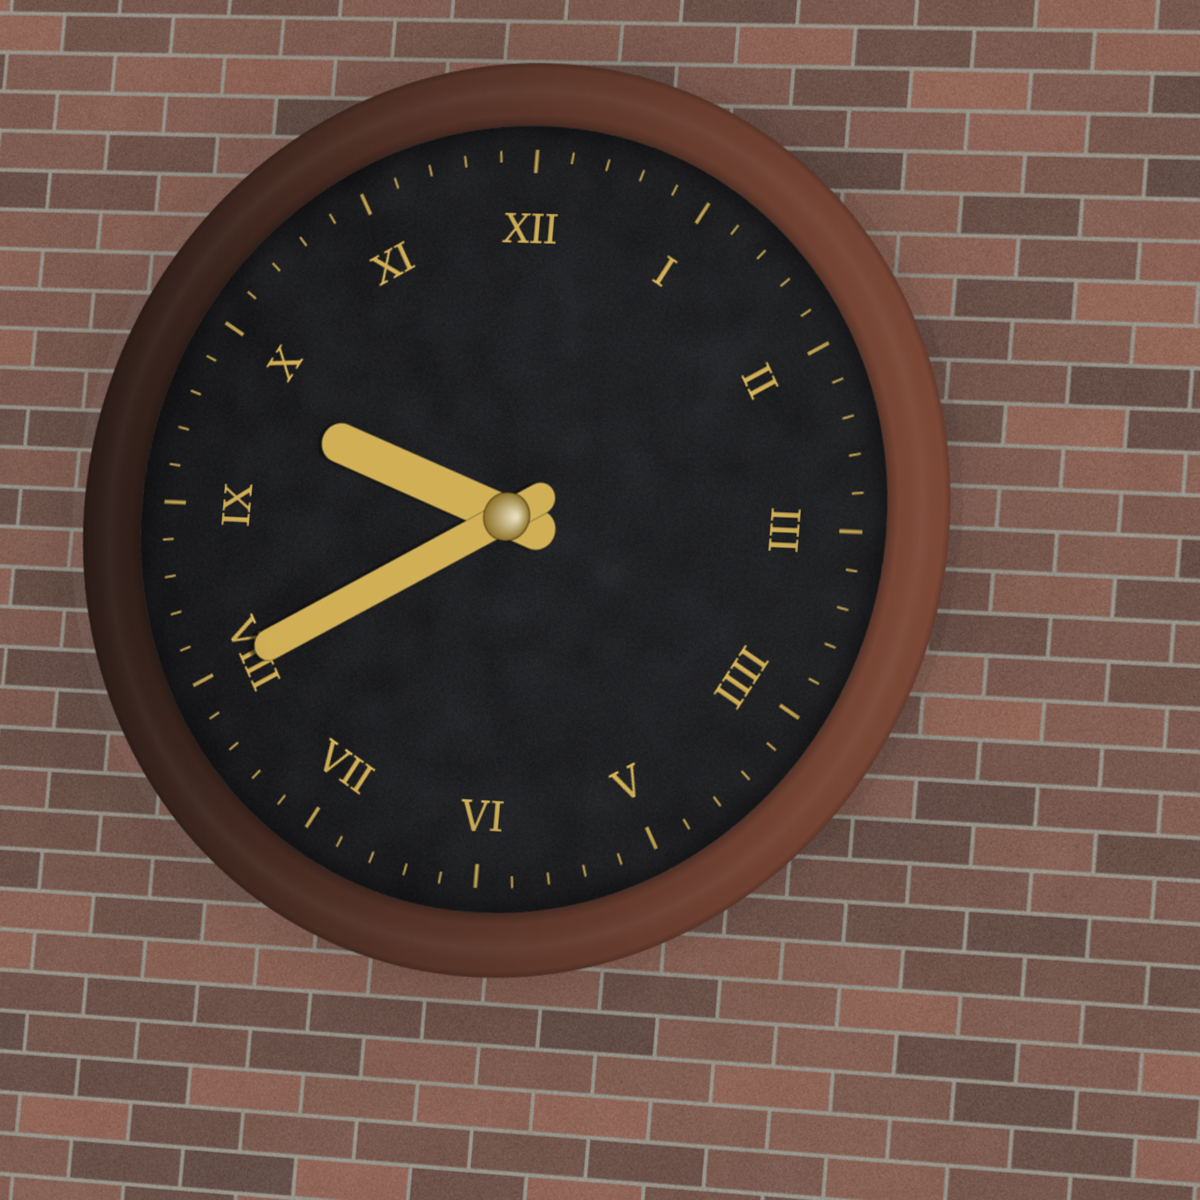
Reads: 9,40
